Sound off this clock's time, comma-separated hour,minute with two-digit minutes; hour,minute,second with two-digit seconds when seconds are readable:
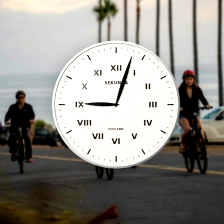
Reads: 9,03
